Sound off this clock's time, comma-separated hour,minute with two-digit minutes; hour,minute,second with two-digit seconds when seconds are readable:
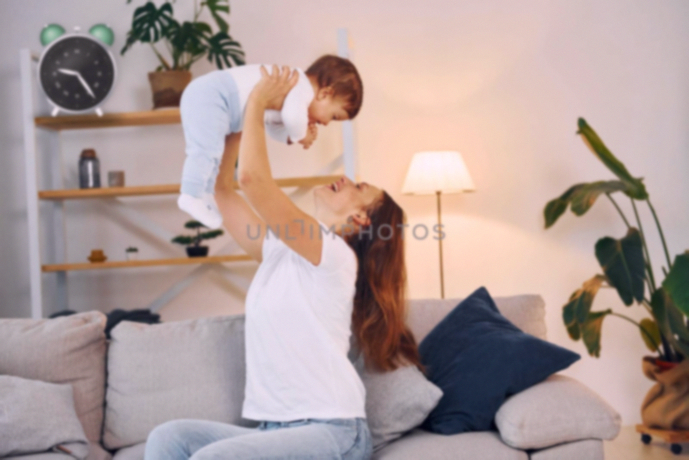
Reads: 9,24
